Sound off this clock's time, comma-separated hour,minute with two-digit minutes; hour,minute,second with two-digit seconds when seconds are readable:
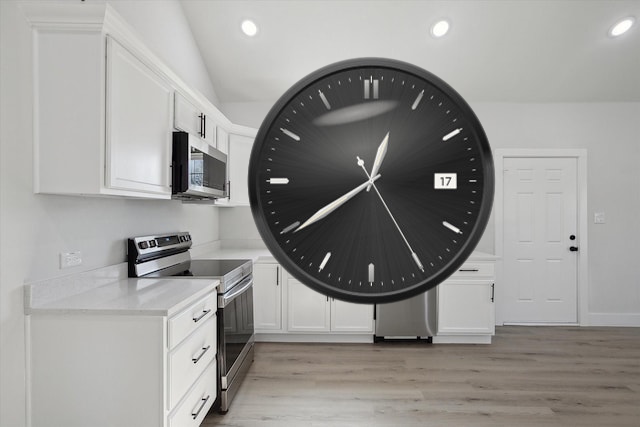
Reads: 12,39,25
